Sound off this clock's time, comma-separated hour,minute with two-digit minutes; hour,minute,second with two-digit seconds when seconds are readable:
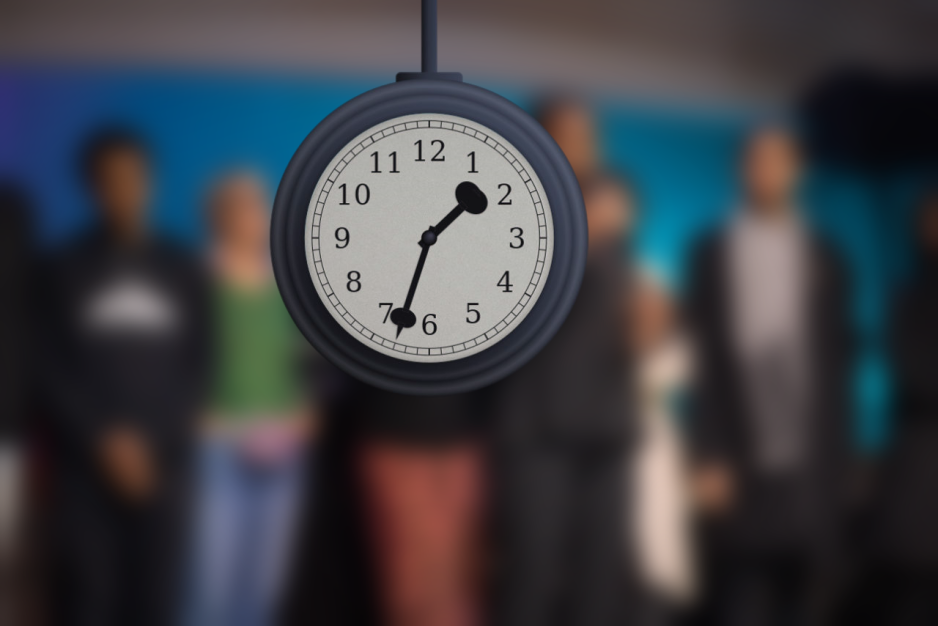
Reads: 1,33
